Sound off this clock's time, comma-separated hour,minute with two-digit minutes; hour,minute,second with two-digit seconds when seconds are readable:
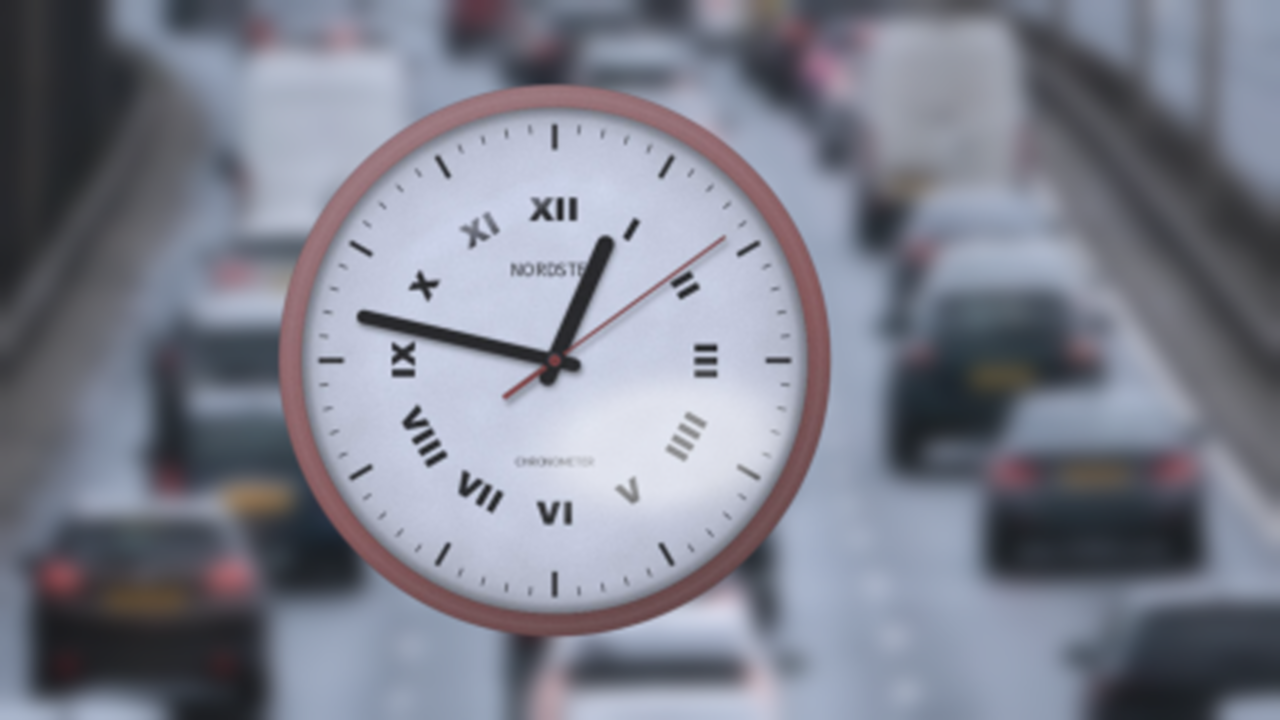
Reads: 12,47,09
